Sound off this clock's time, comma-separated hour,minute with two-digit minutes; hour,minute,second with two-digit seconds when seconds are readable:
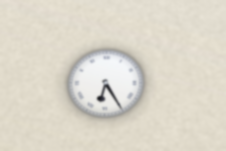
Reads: 6,25
